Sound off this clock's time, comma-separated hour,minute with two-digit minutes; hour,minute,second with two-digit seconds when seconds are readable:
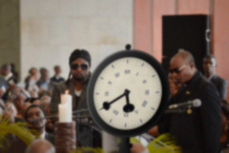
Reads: 5,40
